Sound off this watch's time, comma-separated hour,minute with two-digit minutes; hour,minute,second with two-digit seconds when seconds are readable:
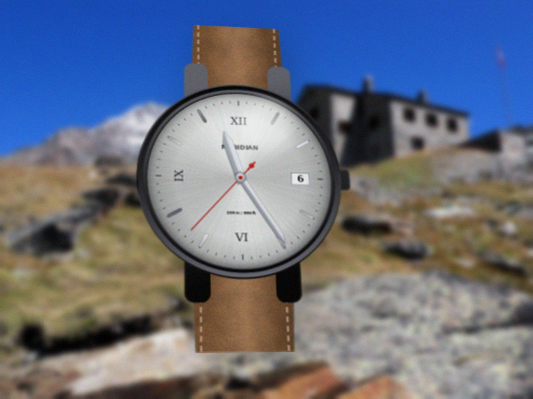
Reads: 11,24,37
